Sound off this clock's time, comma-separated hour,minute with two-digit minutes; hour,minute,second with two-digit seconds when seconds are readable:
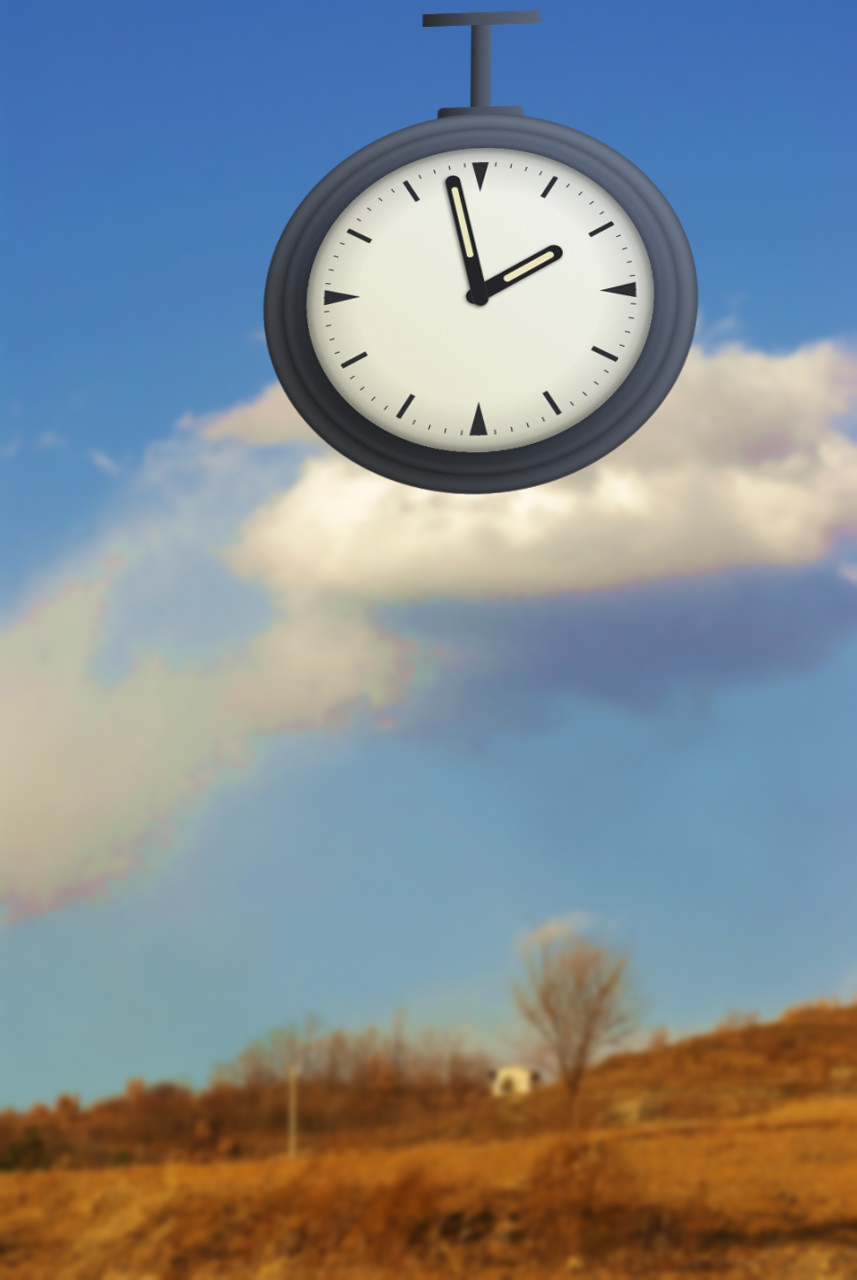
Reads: 1,58
